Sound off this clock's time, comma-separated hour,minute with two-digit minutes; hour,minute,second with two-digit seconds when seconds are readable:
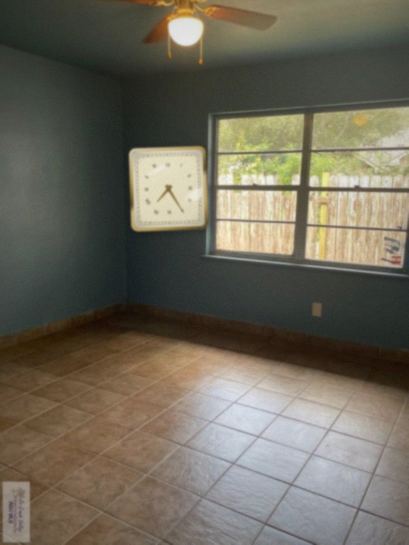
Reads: 7,25
